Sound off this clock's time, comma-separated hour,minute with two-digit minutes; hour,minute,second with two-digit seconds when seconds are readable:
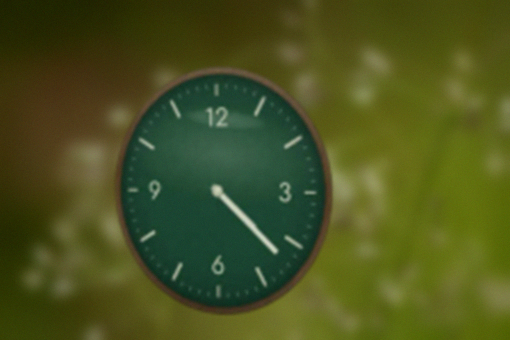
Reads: 4,22
